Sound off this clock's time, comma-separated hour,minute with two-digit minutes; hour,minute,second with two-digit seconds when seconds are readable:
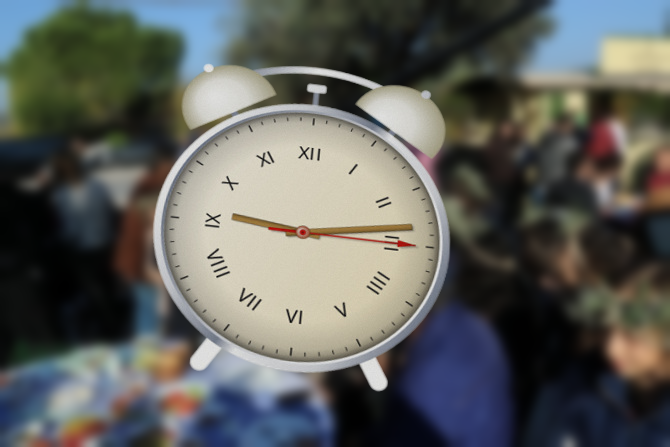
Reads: 9,13,15
